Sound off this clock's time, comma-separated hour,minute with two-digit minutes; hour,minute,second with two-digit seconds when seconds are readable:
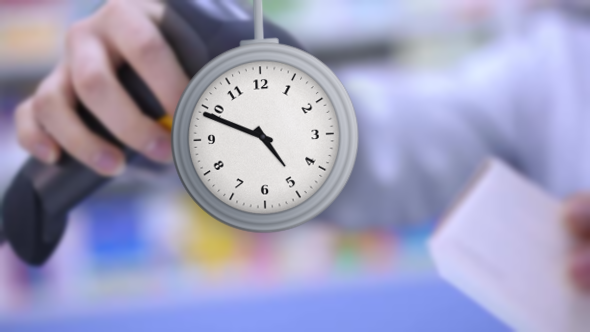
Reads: 4,49
